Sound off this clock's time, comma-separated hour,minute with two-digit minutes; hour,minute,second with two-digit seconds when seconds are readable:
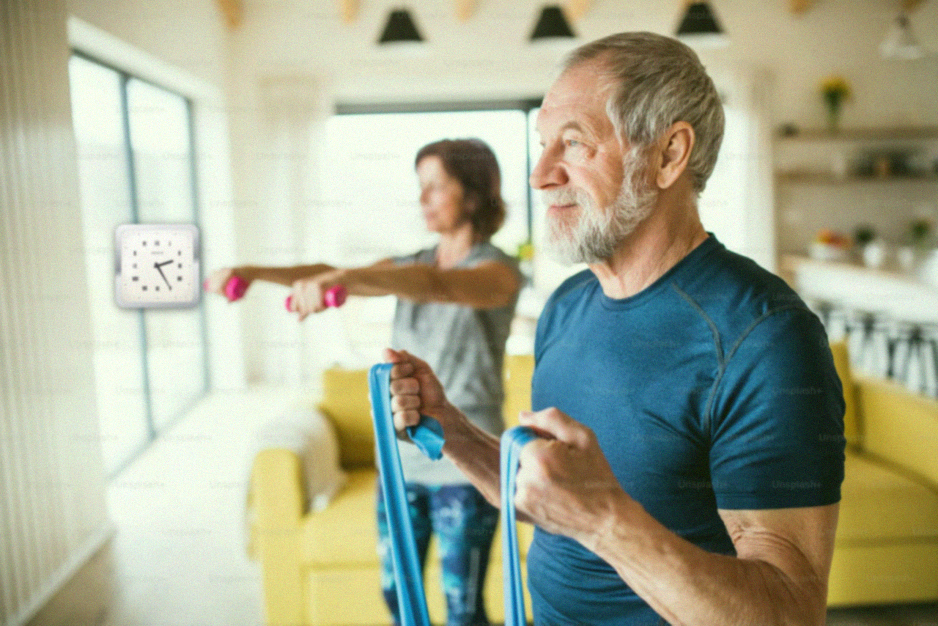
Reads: 2,25
